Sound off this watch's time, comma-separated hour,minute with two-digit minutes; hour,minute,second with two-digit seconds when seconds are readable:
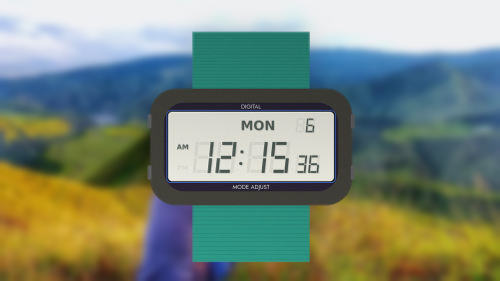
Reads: 12,15,36
